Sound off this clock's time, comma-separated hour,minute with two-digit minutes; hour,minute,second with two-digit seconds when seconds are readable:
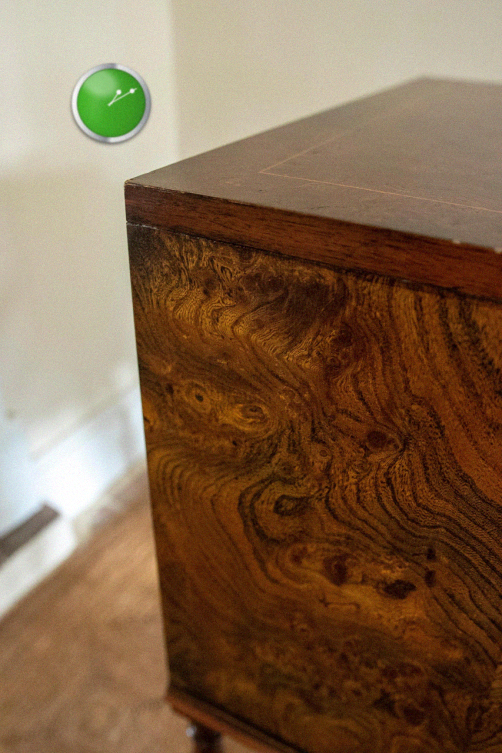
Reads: 1,10
